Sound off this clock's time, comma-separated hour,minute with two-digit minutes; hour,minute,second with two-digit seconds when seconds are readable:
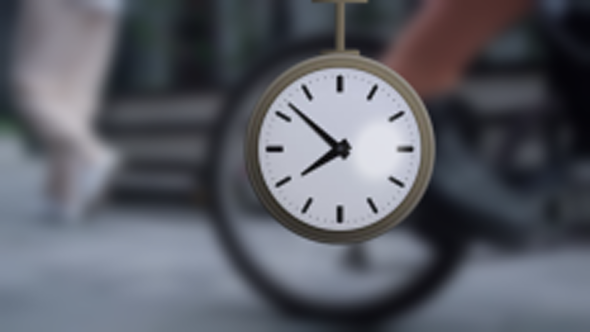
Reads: 7,52
